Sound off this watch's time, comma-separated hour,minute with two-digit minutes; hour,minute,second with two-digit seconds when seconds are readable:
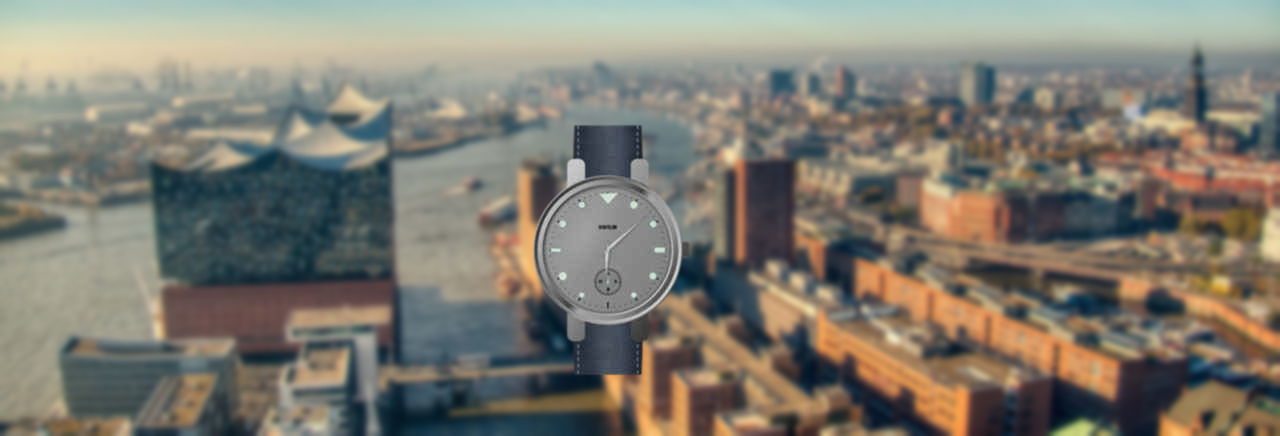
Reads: 6,08
